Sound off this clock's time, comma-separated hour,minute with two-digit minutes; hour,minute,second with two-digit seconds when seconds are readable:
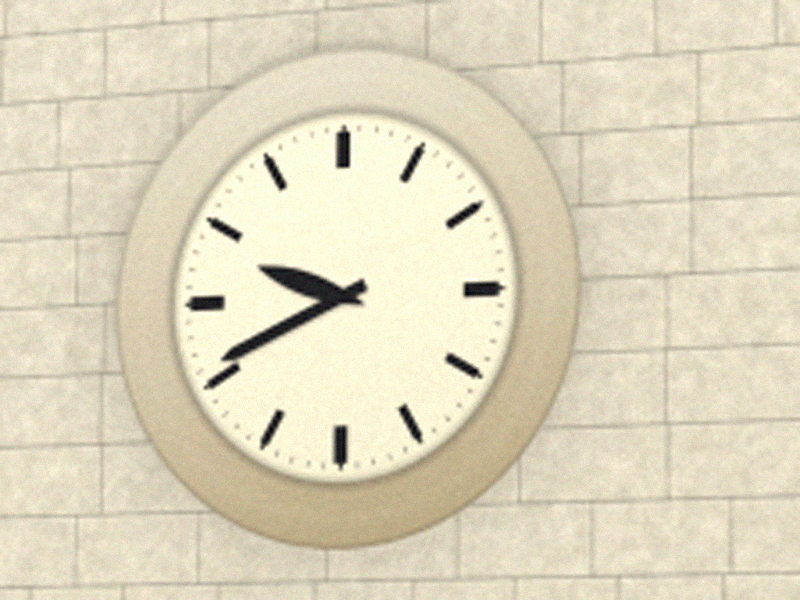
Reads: 9,41
